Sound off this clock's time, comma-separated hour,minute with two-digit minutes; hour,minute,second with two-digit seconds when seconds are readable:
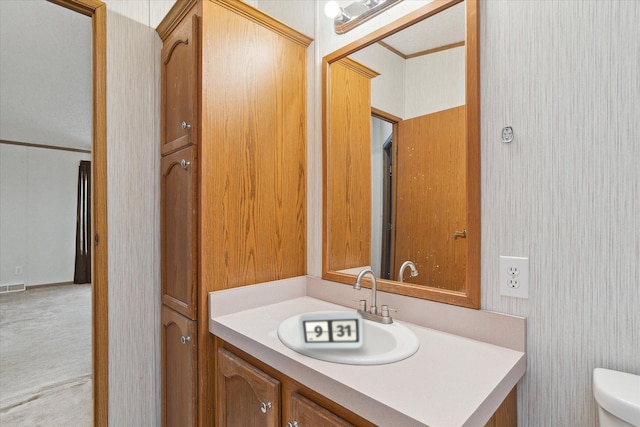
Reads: 9,31
